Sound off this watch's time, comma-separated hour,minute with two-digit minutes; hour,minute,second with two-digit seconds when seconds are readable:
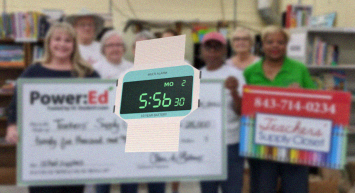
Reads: 5,56,30
